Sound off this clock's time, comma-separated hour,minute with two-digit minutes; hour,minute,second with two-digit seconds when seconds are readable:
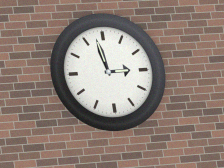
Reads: 2,58
